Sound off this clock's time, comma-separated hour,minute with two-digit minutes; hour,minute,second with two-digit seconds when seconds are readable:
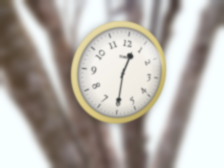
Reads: 12,30
